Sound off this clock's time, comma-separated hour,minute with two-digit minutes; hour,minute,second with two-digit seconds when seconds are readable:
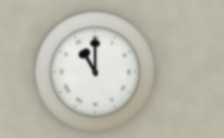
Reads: 11,00
